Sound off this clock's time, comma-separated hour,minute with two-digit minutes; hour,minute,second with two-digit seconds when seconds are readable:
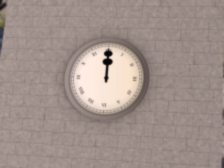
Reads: 12,00
